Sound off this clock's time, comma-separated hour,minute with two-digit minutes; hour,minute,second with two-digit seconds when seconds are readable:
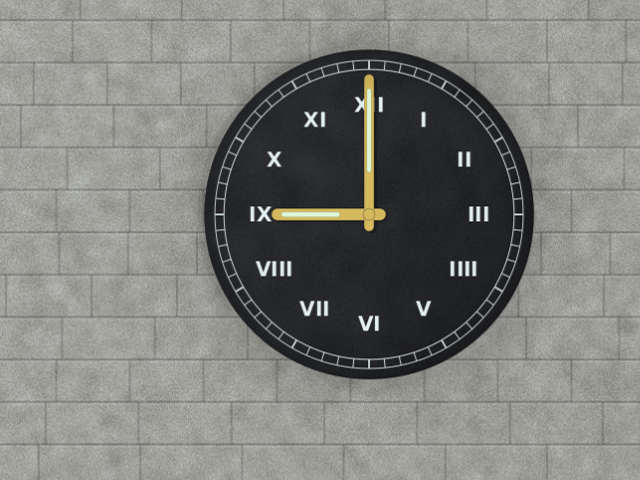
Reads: 9,00
